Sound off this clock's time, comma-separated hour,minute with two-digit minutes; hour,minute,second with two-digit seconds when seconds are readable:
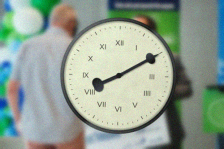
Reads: 8,10
